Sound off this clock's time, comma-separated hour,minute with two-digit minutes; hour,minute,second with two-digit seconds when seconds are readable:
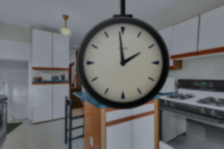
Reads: 1,59
